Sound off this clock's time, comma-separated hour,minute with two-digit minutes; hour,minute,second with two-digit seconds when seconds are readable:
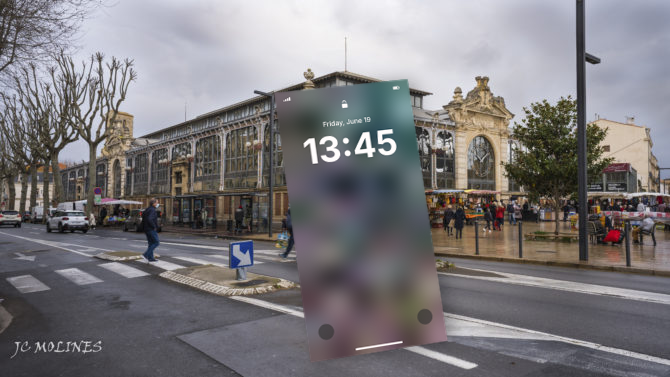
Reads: 13,45
